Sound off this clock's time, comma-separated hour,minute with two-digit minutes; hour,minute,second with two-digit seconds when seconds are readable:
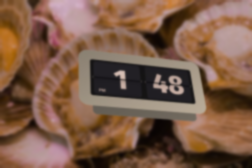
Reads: 1,48
